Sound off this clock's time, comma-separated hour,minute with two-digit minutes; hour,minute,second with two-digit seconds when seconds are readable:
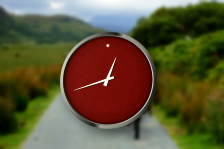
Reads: 12,42
